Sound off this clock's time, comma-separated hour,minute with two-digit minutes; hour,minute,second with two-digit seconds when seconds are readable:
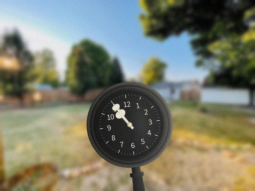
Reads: 10,55
